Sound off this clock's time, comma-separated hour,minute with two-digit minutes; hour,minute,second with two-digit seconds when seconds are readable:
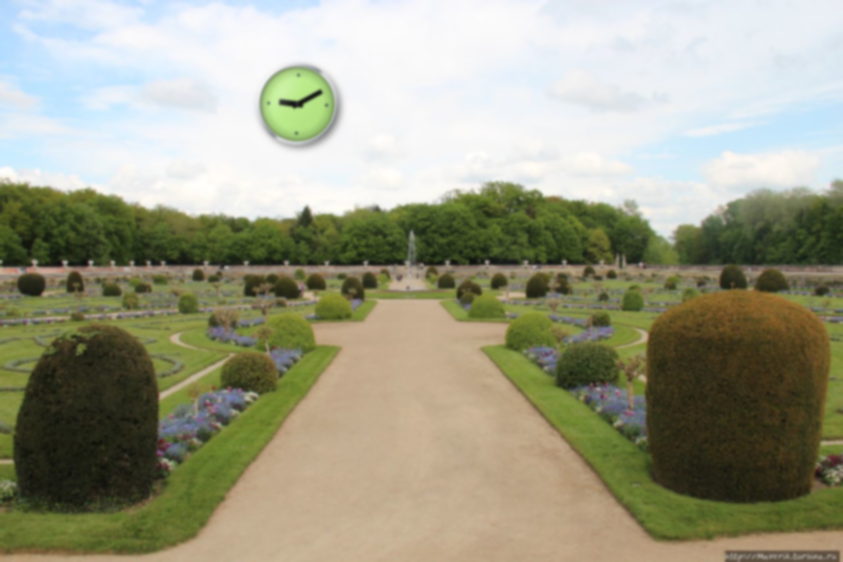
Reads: 9,10
